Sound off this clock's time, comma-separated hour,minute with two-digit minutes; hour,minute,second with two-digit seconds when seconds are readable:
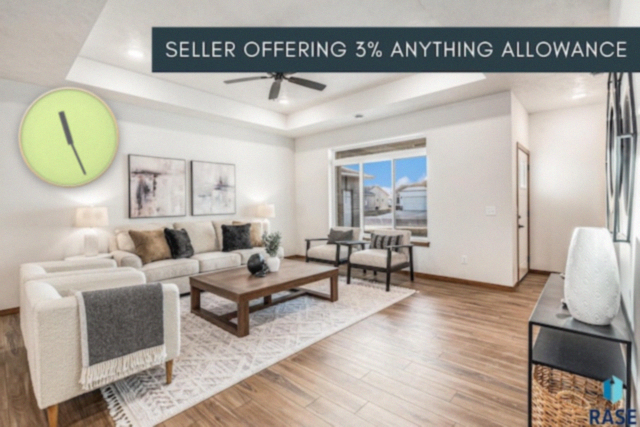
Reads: 11,26
